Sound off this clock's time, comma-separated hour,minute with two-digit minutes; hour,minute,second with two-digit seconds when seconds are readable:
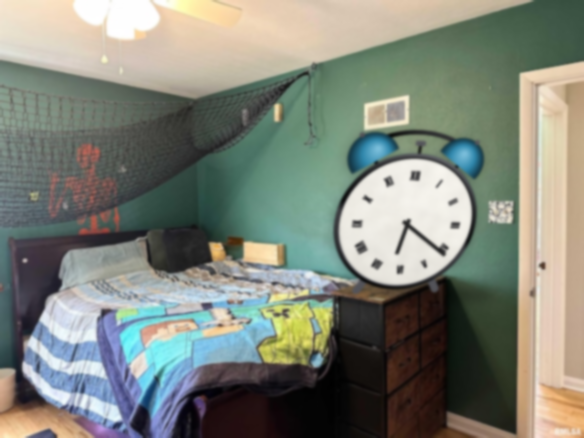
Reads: 6,21
